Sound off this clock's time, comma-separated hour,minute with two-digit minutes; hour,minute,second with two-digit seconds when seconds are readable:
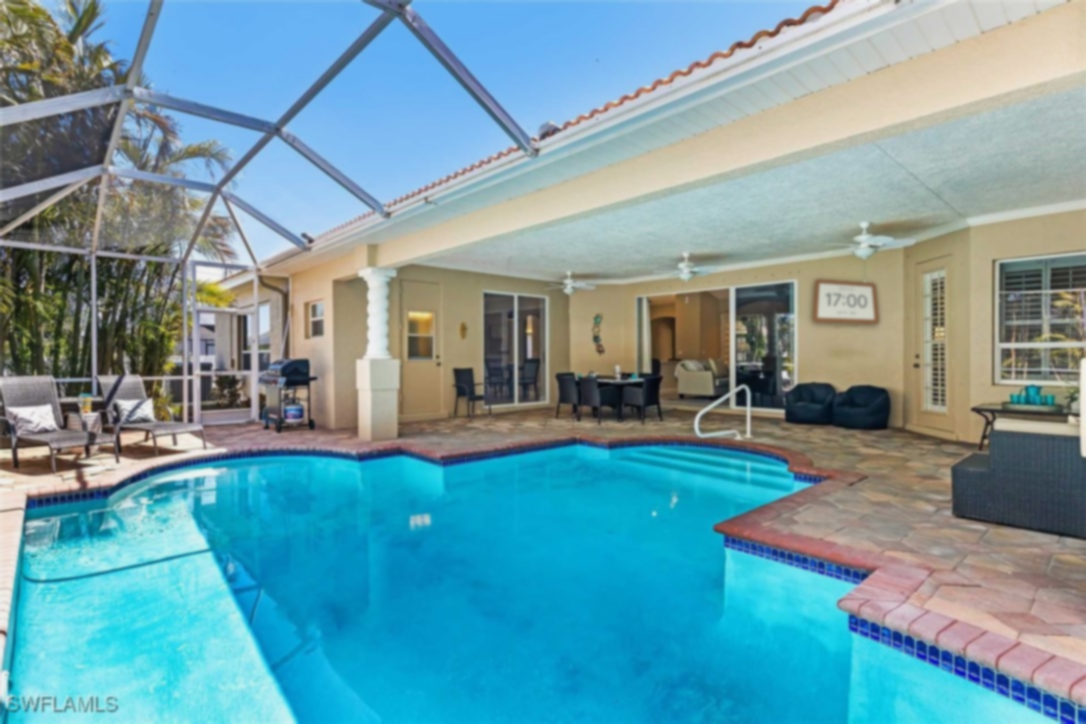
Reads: 17,00
